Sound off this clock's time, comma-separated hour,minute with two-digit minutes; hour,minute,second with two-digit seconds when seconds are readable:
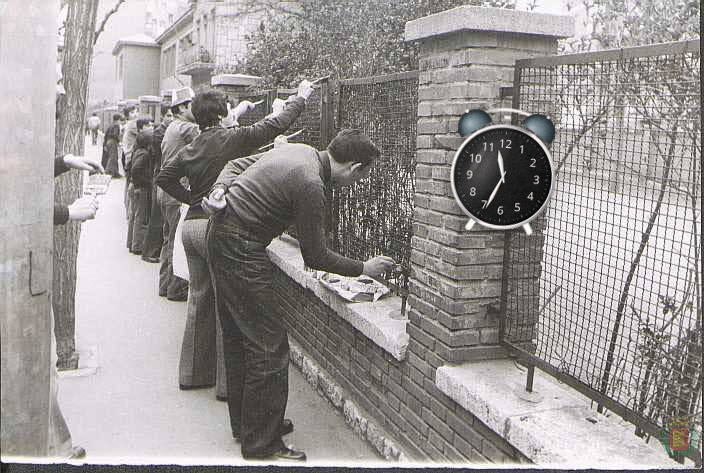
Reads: 11,34
